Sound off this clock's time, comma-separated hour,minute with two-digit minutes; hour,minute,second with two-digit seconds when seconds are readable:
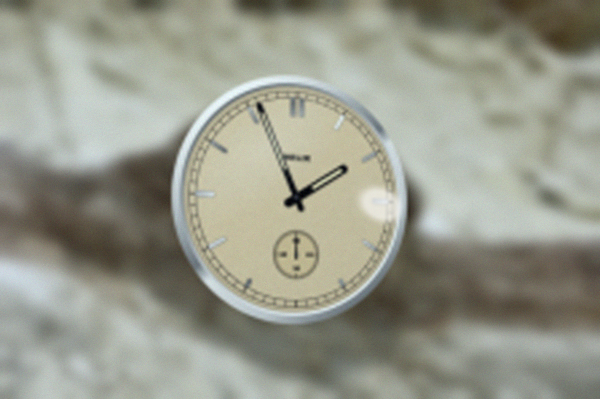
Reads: 1,56
